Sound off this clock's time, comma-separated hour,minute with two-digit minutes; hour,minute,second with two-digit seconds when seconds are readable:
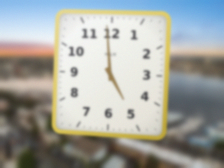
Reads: 4,59
